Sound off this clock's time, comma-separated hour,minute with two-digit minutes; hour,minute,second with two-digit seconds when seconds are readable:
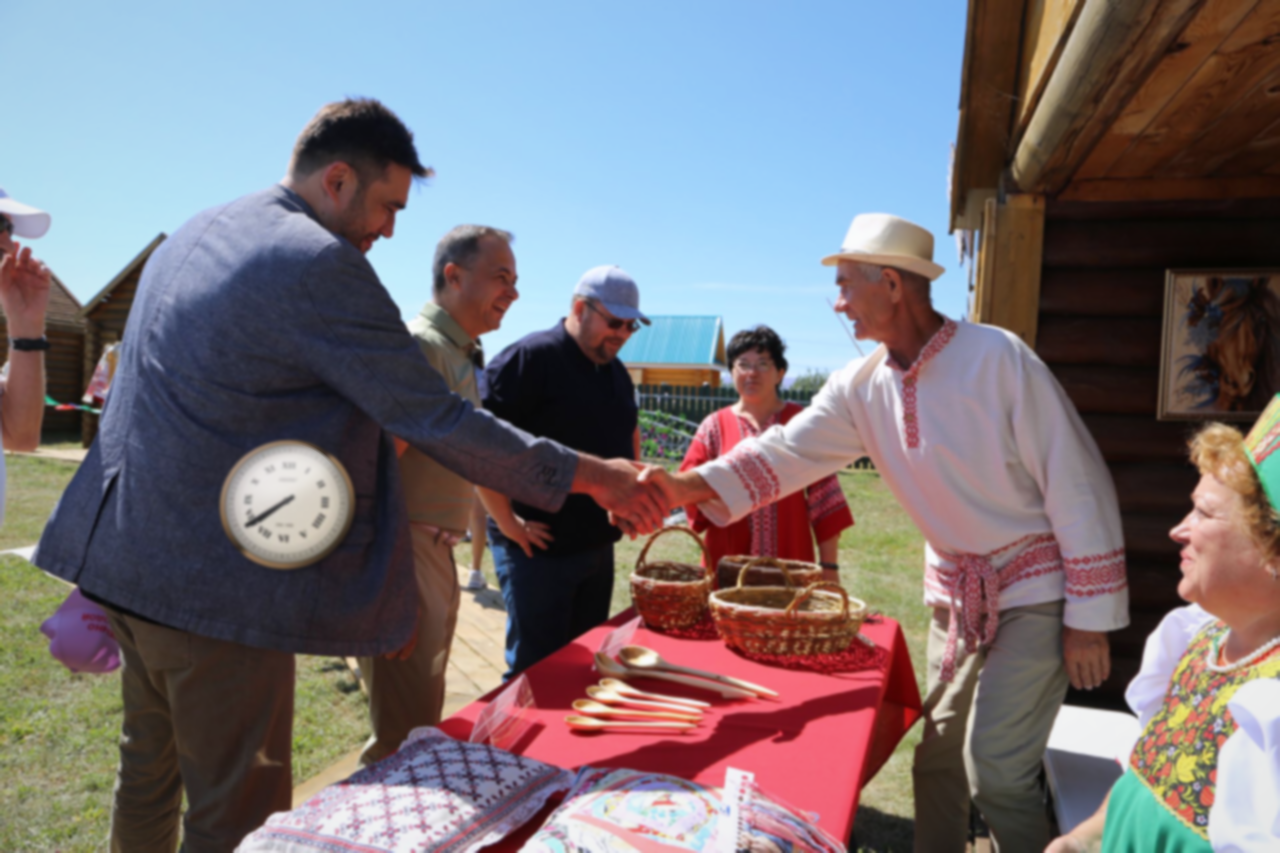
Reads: 7,39
